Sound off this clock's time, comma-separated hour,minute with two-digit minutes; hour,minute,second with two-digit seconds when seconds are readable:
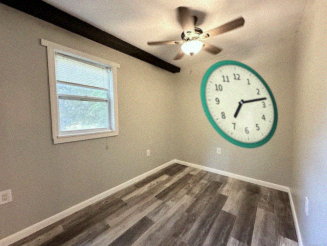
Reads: 7,13
